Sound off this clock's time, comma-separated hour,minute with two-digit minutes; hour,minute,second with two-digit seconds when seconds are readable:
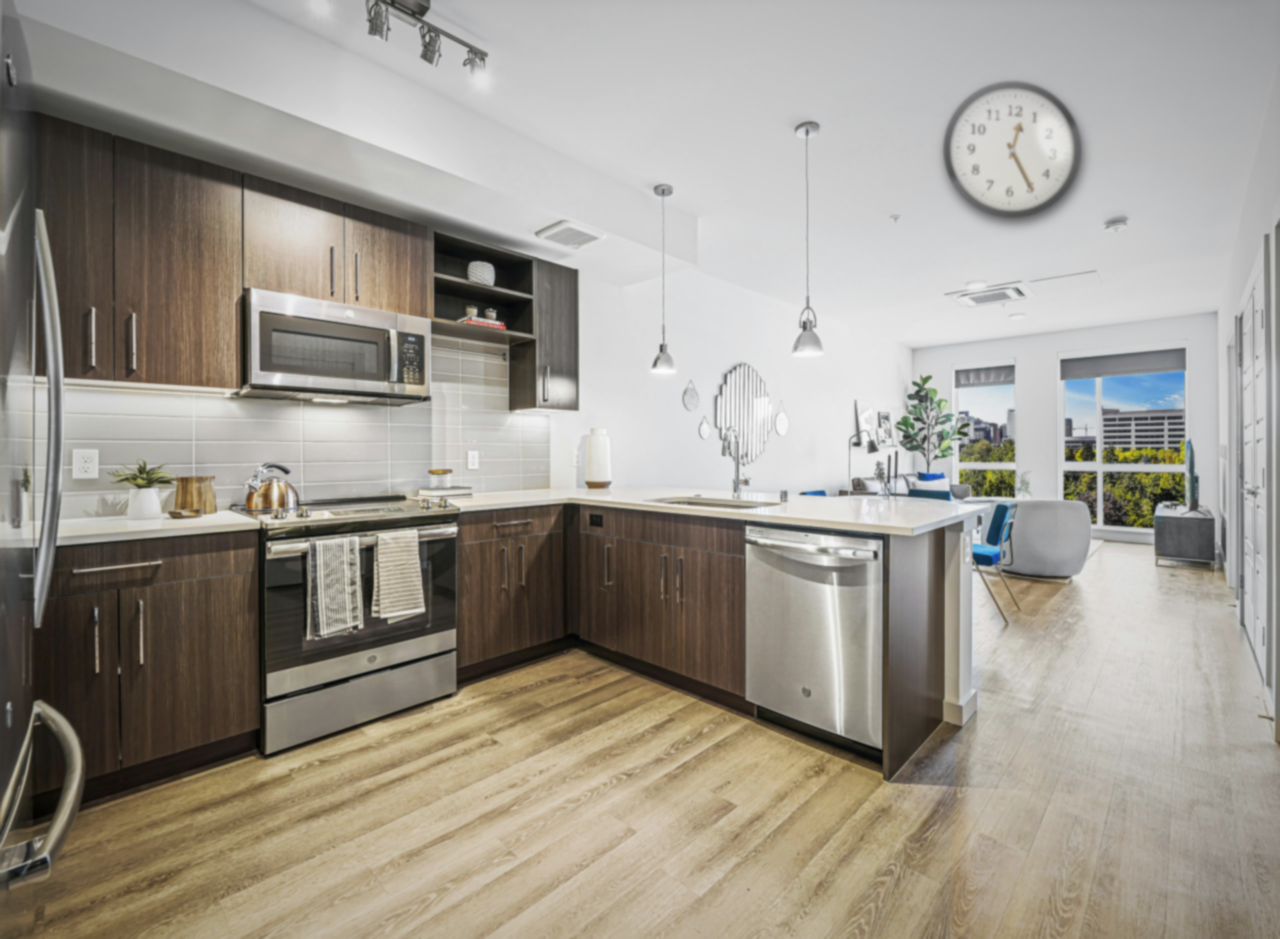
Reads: 12,25
